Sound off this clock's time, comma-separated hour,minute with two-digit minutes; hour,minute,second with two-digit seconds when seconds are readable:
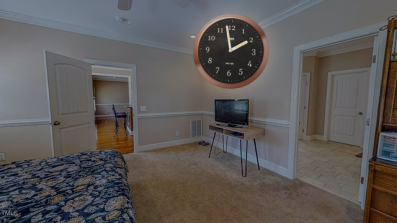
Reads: 1,58
